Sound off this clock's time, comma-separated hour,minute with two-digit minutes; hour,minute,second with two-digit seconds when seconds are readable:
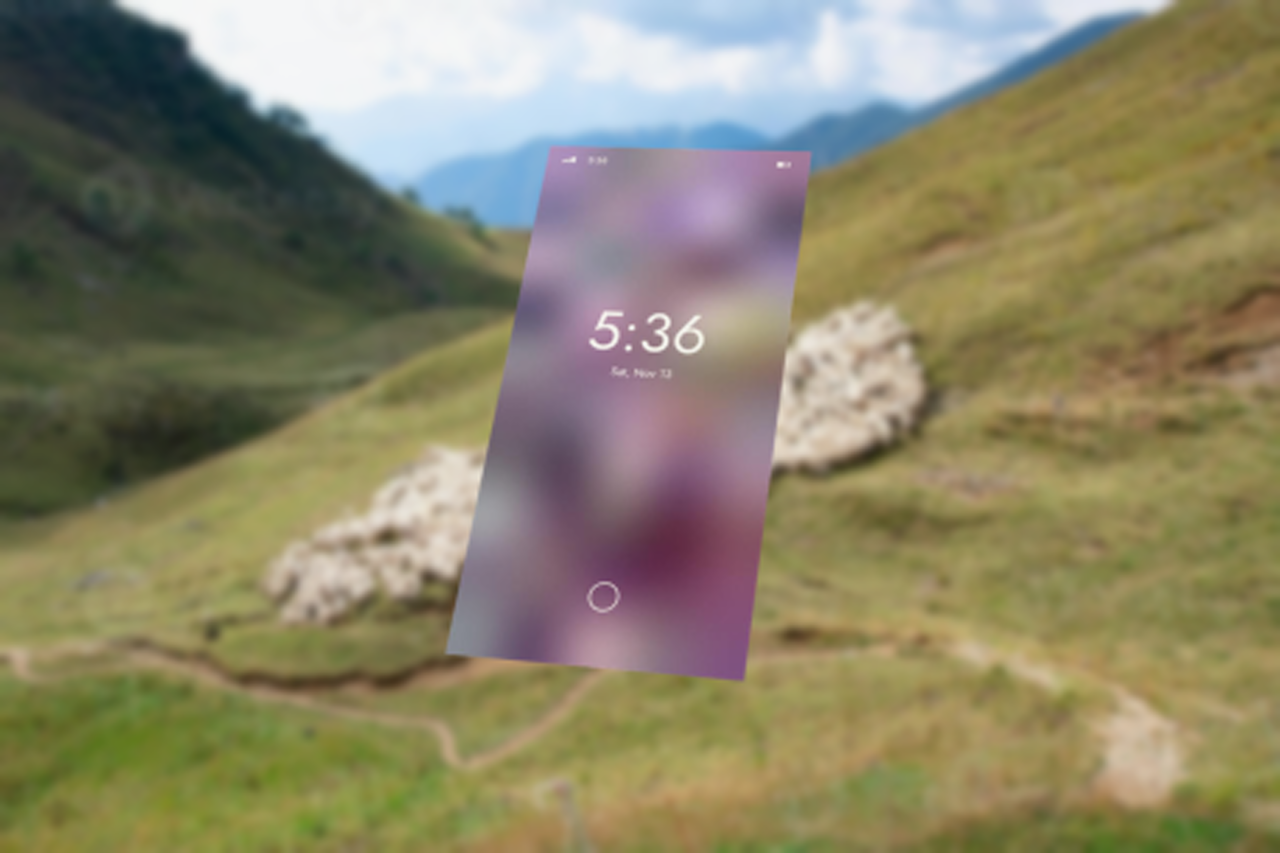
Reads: 5,36
